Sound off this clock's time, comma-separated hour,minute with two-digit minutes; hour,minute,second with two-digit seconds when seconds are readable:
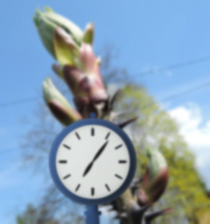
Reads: 7,06
